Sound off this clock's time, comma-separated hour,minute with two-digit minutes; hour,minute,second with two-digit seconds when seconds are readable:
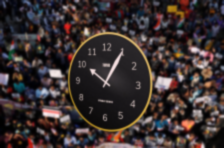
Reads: 10,05
